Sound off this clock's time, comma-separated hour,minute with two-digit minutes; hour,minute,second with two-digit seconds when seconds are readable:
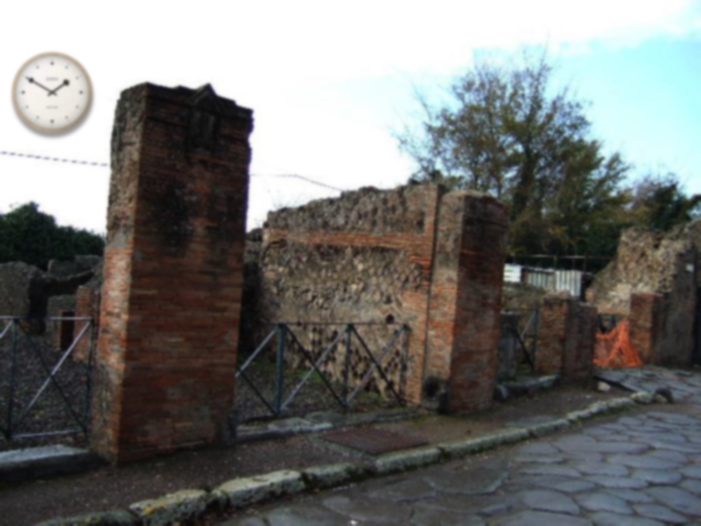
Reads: 1,50
